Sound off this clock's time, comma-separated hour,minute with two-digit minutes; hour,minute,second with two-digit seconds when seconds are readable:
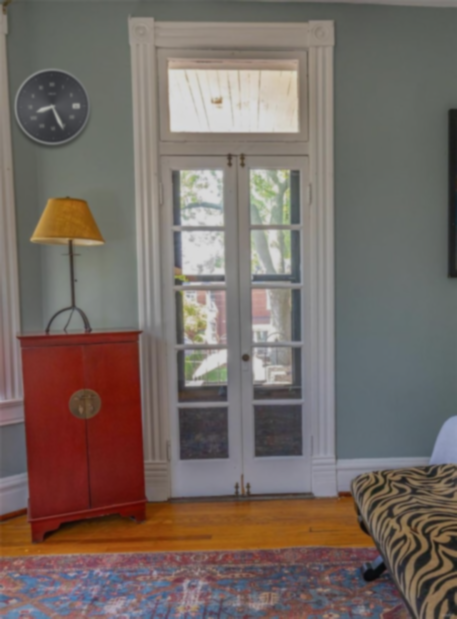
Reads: 8,26
